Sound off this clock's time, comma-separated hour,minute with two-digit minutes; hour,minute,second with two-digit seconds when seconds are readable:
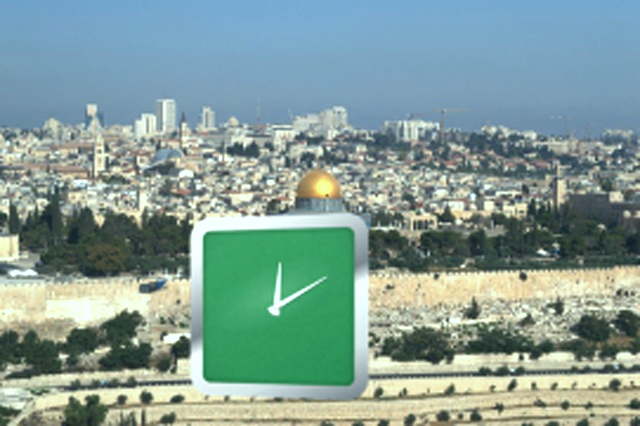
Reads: 12,10
